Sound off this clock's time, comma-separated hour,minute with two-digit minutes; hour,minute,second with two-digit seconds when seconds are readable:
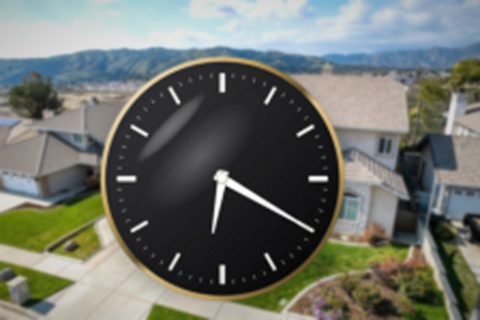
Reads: 6,20
